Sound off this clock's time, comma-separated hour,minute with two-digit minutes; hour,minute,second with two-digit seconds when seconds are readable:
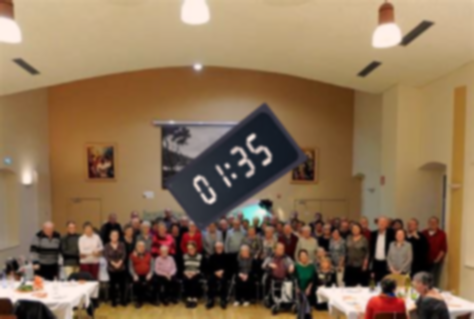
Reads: 1,35
